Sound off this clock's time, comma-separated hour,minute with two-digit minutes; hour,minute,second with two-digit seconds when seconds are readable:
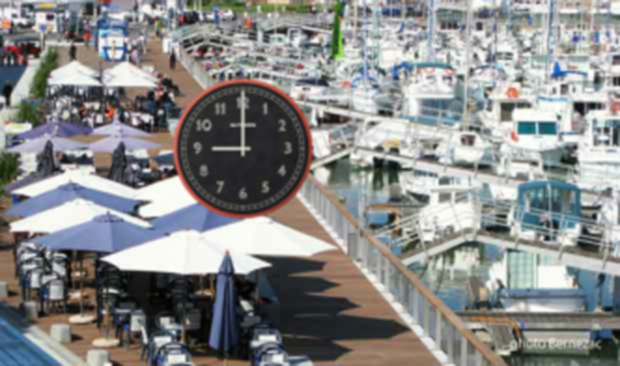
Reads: 9,00
